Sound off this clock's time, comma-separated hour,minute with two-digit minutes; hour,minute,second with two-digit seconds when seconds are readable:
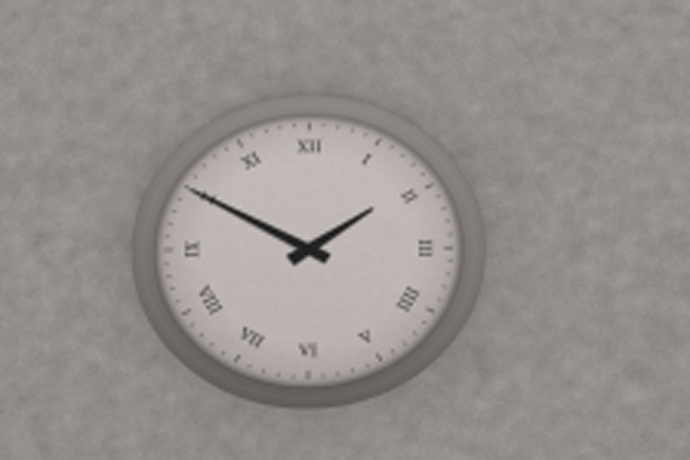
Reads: 1,50
